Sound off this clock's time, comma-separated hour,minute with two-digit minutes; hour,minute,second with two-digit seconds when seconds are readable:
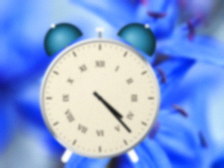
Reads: 4,23
